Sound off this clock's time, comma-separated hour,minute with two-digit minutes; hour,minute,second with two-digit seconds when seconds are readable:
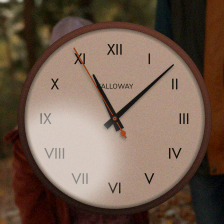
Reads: 11,07,55
